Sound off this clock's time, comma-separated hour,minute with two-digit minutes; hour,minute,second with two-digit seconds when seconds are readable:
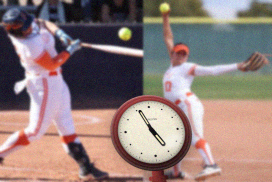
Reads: 4,56
